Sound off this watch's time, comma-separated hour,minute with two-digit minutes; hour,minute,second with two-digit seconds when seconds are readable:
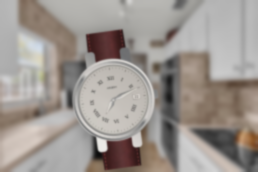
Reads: 7,12
